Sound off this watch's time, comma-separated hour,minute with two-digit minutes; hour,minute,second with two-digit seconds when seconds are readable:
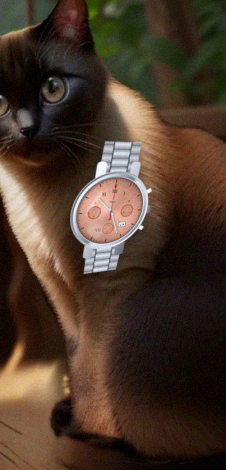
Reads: 10,26
